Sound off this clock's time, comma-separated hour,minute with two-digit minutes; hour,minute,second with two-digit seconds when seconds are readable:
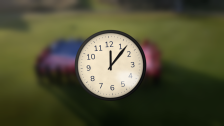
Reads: 12,07
